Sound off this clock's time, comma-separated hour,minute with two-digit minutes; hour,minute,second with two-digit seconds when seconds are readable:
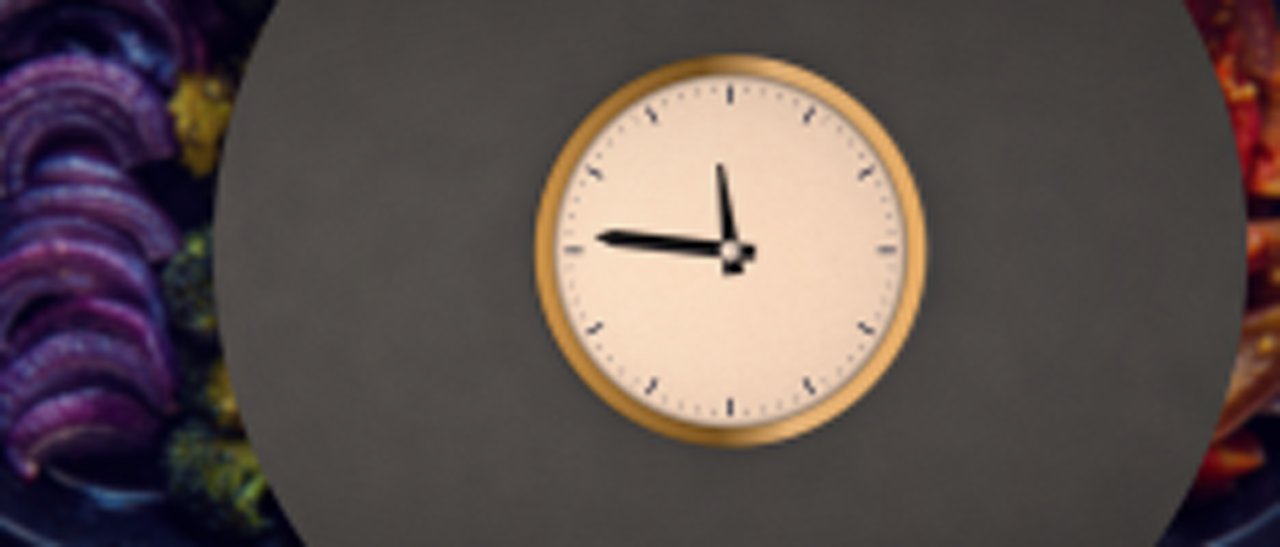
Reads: 11,46
